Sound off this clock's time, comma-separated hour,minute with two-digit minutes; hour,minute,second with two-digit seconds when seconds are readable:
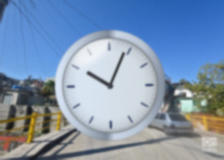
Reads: 10,04
